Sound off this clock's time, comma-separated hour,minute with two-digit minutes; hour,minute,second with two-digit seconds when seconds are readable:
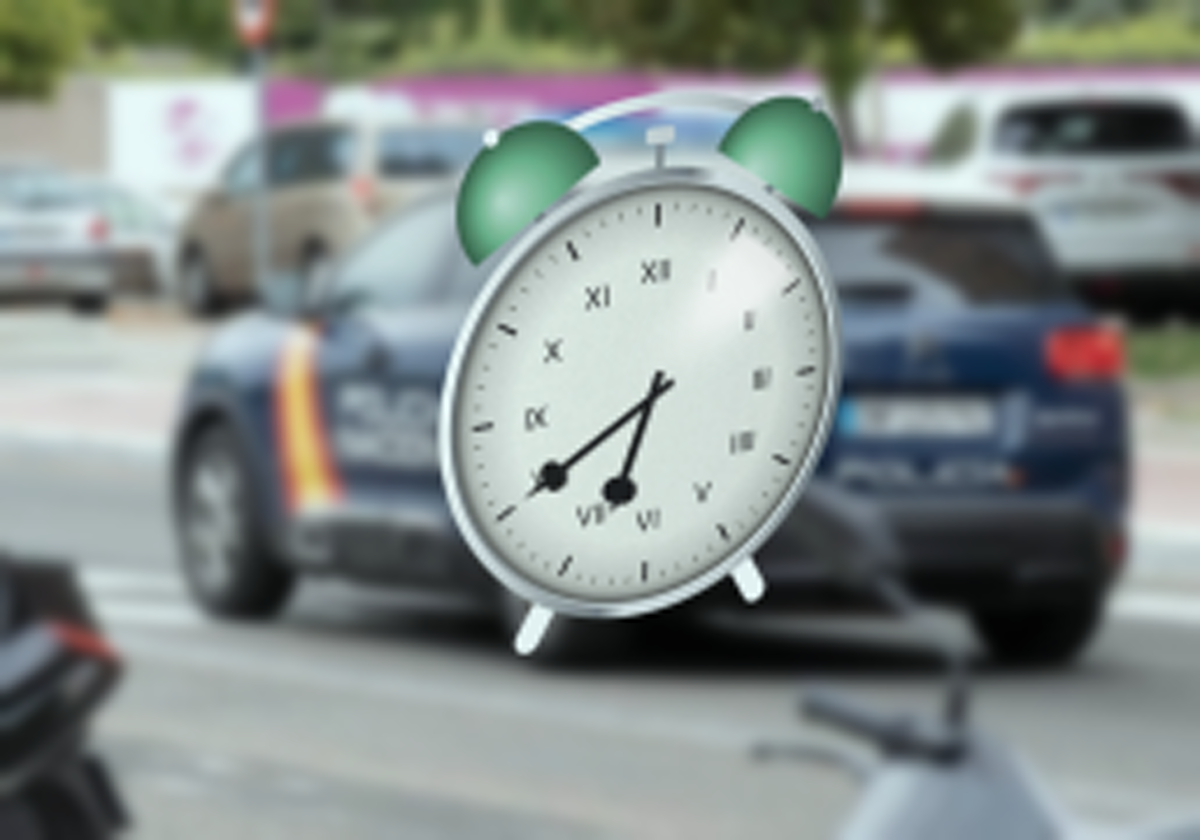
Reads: 6,40
